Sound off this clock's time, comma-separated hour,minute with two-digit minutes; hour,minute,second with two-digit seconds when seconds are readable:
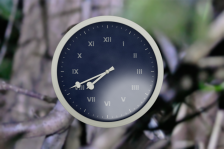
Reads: 7,41
